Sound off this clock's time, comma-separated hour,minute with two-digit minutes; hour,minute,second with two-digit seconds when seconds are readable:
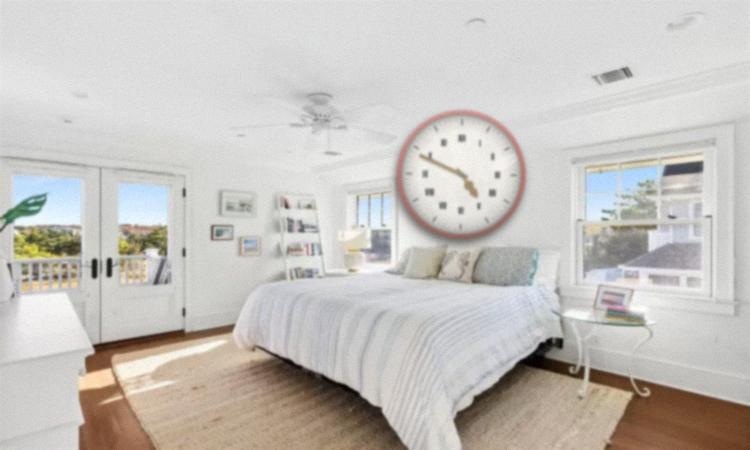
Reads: 4,49
